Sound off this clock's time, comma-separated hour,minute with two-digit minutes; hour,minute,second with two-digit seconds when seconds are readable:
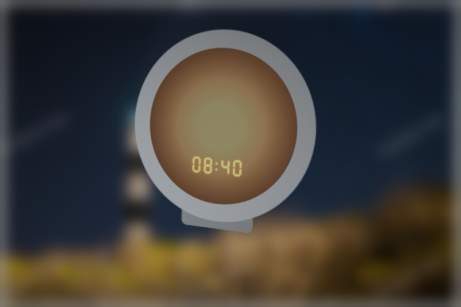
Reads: 8,40
